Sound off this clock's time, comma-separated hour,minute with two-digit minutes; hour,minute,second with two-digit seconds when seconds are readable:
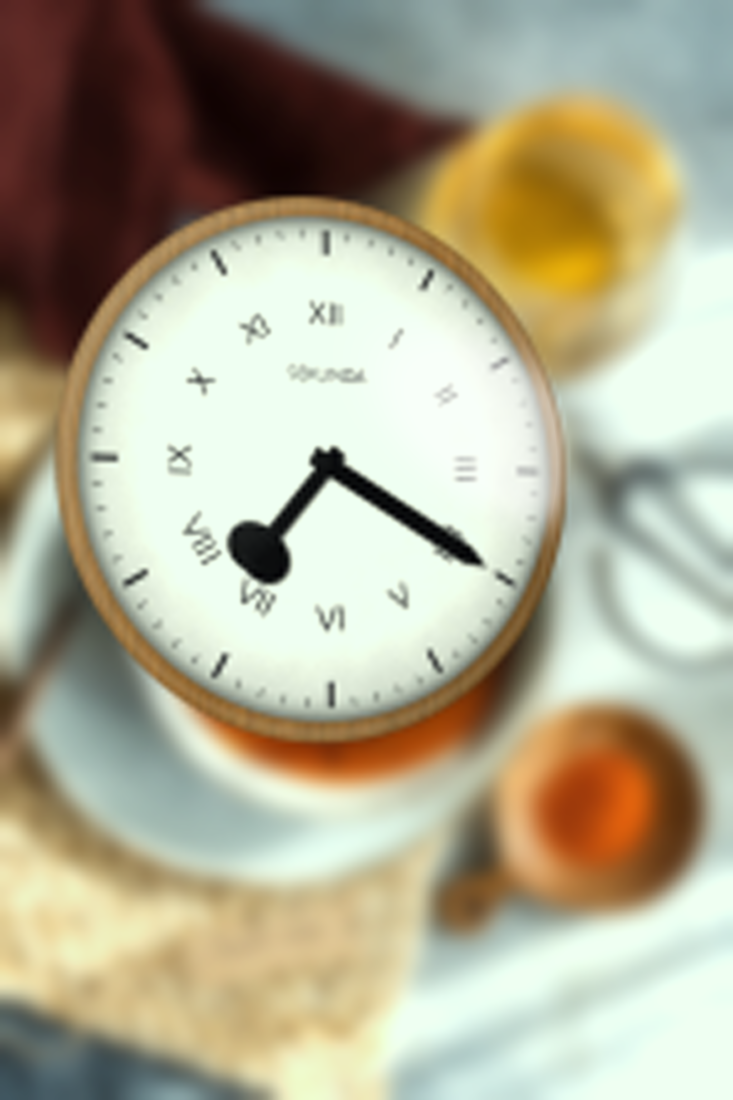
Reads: 7,20
